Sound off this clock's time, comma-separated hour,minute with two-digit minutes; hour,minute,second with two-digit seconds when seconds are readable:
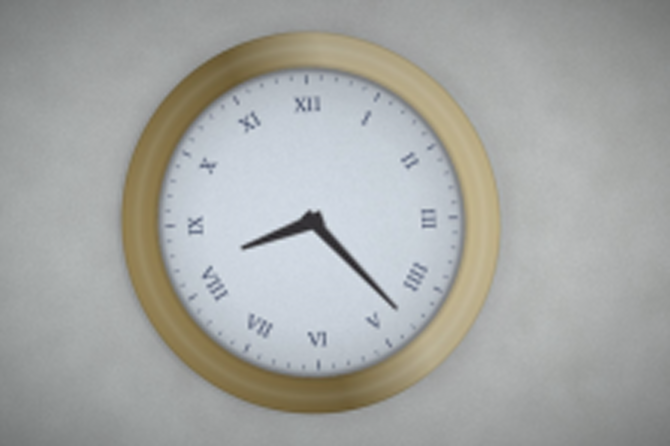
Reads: 8,23
